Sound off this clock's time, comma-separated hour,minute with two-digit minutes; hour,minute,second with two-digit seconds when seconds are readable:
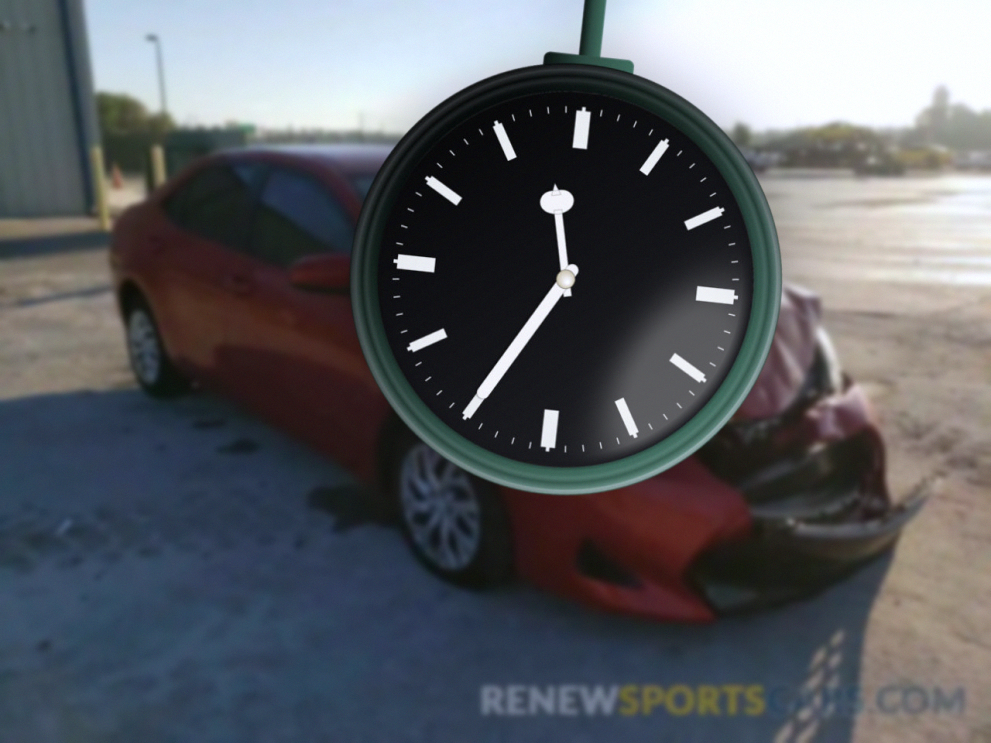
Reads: 11,35
